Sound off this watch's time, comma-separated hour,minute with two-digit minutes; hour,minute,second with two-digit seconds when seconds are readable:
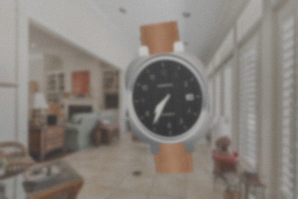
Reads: 7,36
